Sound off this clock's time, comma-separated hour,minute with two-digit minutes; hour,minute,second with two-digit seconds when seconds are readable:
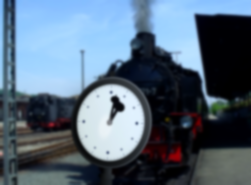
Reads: 1,02
